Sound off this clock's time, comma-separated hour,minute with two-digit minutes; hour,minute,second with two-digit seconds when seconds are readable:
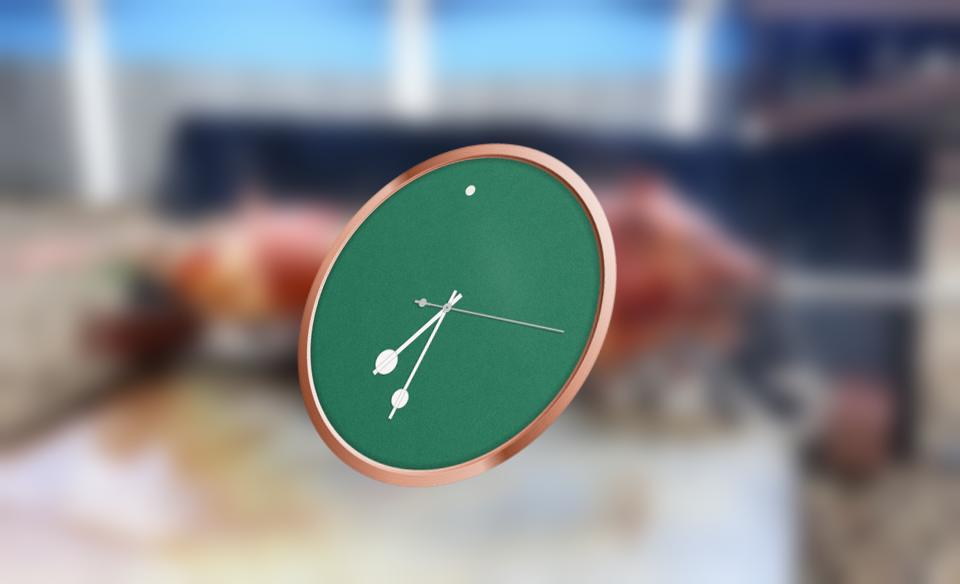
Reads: 7,33,17
